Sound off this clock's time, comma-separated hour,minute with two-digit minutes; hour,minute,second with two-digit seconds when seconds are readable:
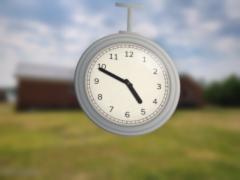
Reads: 4,49
